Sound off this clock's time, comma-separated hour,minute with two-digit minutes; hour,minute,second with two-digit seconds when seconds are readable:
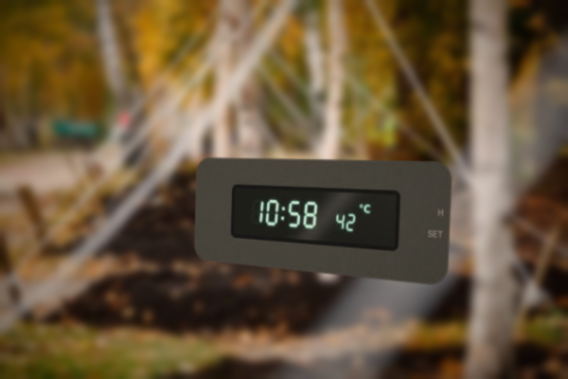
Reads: 10,58
